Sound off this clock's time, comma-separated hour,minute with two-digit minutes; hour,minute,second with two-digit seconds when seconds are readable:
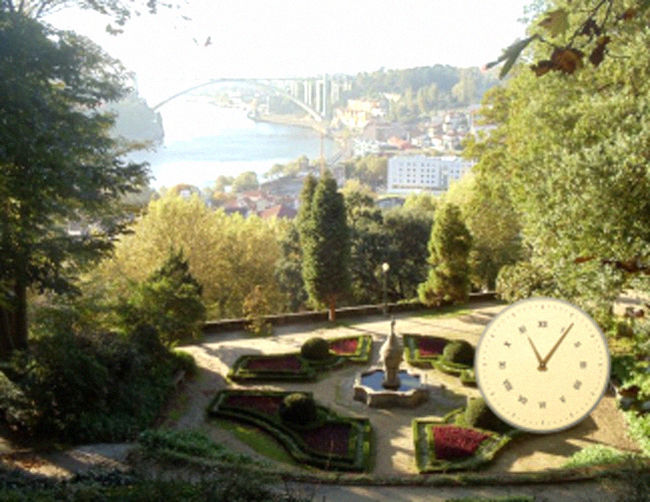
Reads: 11,06
